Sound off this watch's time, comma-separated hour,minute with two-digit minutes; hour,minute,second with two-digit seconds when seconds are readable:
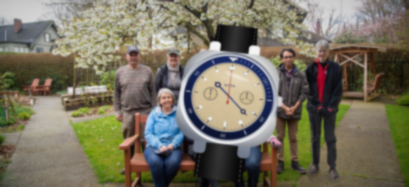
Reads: 10,22
